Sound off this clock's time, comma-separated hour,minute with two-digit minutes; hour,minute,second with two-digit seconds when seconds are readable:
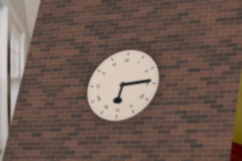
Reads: 6,14
